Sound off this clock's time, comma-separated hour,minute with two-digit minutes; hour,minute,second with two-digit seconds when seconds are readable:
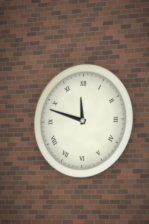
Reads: 11,48
